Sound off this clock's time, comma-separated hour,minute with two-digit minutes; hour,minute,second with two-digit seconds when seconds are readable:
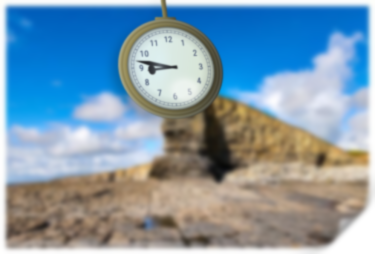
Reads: 8,47
